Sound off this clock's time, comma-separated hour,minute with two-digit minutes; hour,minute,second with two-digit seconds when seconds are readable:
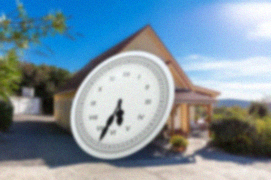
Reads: 5,33
